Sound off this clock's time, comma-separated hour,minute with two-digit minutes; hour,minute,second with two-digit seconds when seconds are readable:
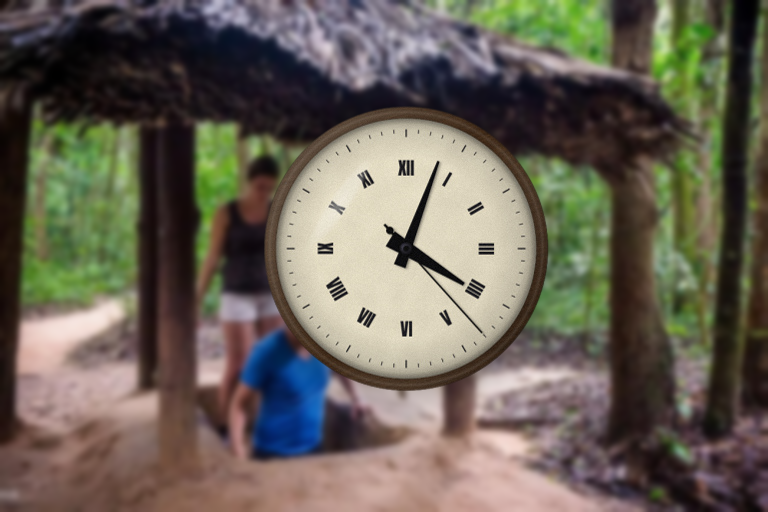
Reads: 4,03,23
